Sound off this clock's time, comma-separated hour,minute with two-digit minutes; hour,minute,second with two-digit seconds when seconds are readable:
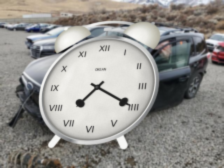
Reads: 7,20
